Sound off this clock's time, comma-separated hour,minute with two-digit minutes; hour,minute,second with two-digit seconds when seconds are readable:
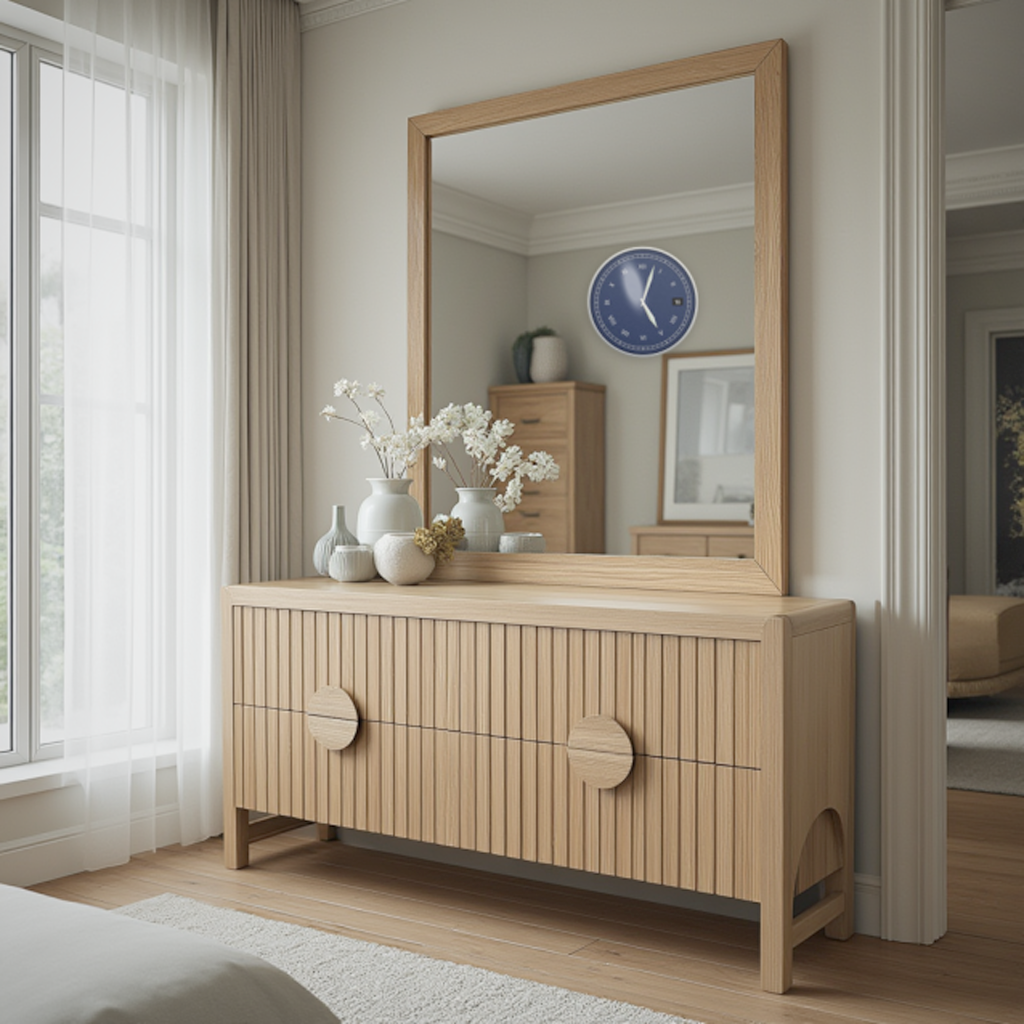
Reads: 5,03
